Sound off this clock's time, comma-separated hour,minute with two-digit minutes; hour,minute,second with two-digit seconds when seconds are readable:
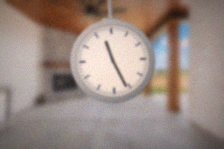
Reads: 11,26
